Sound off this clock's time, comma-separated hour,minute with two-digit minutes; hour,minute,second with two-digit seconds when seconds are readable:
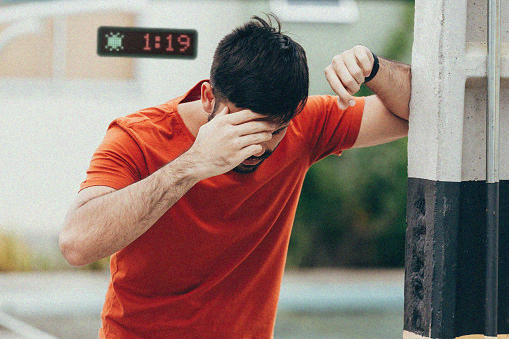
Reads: 1,19
